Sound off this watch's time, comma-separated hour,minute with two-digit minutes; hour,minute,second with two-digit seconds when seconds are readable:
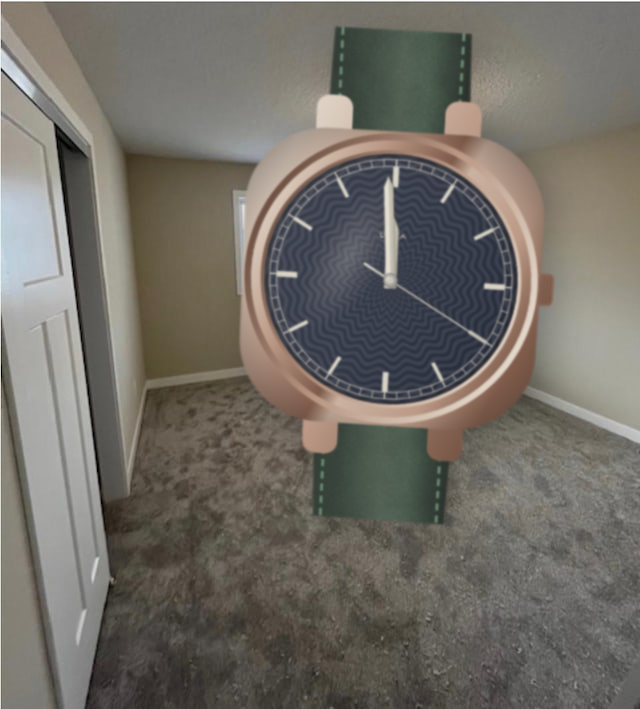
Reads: 11,59,20
